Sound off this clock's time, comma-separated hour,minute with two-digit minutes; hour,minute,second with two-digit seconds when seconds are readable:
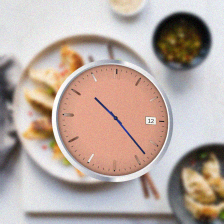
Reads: 10,23
